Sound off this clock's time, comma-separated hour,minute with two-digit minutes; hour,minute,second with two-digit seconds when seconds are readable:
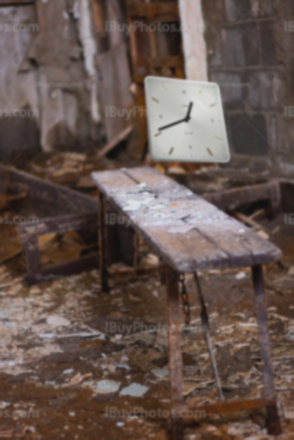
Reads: 12,41
